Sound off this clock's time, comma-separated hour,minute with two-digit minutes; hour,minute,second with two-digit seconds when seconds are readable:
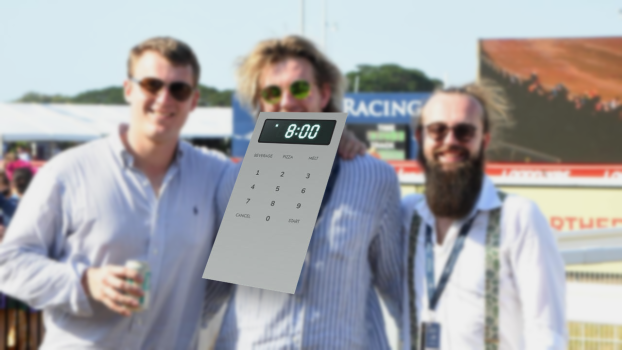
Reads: 8,00
